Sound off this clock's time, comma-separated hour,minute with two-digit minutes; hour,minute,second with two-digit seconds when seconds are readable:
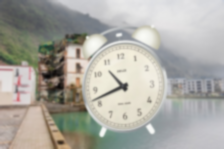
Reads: 10,42
